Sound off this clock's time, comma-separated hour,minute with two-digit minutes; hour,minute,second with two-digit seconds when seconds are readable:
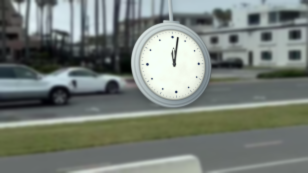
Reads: 12,02
